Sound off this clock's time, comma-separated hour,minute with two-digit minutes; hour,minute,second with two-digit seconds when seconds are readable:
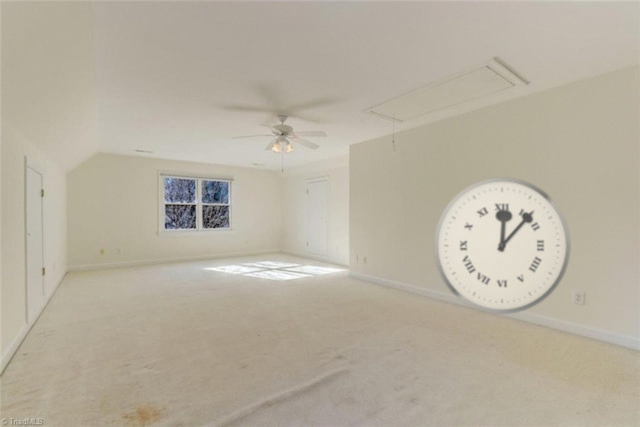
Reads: 12,07
